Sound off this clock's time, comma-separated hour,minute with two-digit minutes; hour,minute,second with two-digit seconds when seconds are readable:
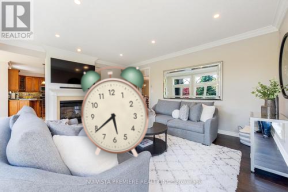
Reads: 5,39
